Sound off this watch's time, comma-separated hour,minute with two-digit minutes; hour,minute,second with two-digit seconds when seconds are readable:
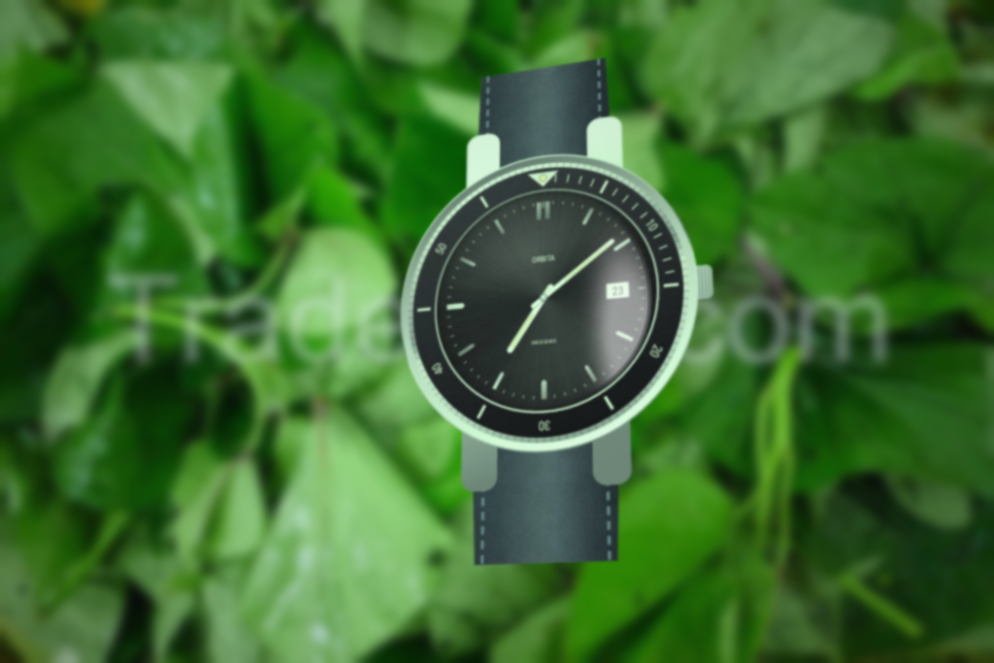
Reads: 7,09
